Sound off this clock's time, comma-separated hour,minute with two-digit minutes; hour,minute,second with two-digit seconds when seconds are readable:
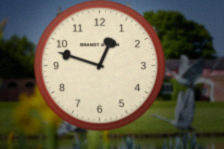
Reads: 12,48
